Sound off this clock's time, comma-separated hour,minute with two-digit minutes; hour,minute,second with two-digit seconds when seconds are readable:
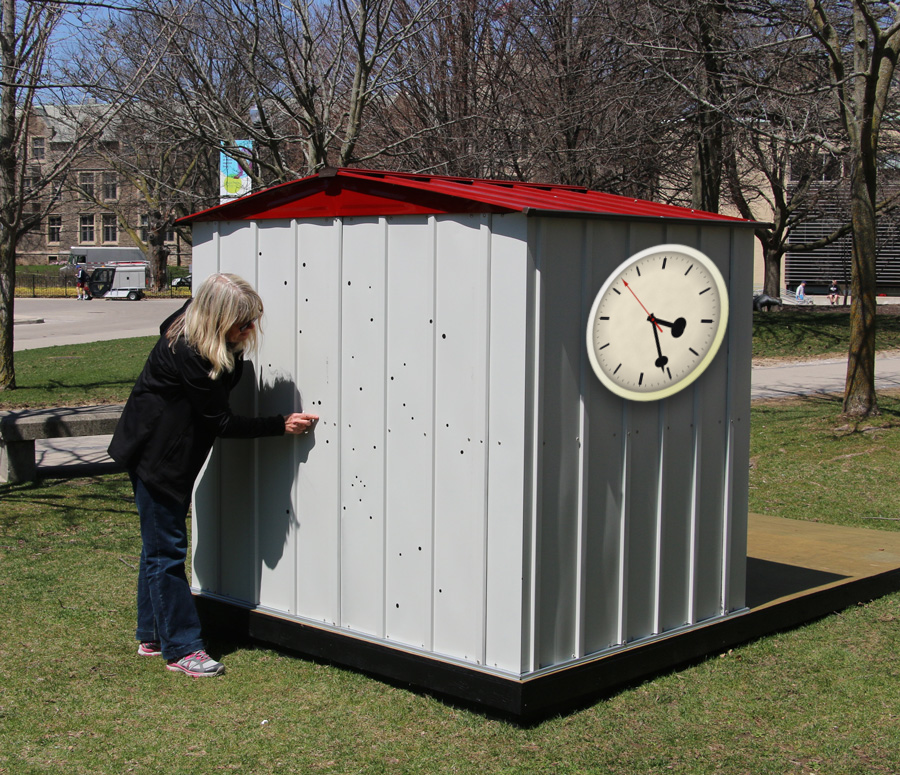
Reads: 3,25,52
